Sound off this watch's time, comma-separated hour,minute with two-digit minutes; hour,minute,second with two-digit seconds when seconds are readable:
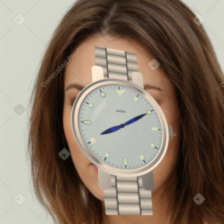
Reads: 8,10
